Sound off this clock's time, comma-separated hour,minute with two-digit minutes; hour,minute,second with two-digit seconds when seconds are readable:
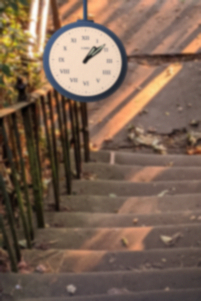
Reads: 1,08
